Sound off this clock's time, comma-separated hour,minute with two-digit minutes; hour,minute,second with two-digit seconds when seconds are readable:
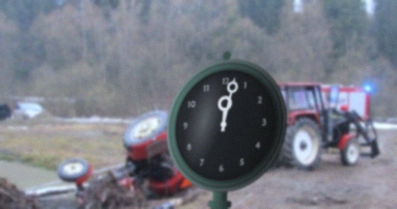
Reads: 12,02
